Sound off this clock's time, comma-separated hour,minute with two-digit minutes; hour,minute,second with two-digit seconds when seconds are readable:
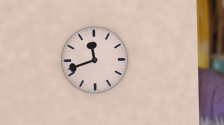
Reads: 11,42
